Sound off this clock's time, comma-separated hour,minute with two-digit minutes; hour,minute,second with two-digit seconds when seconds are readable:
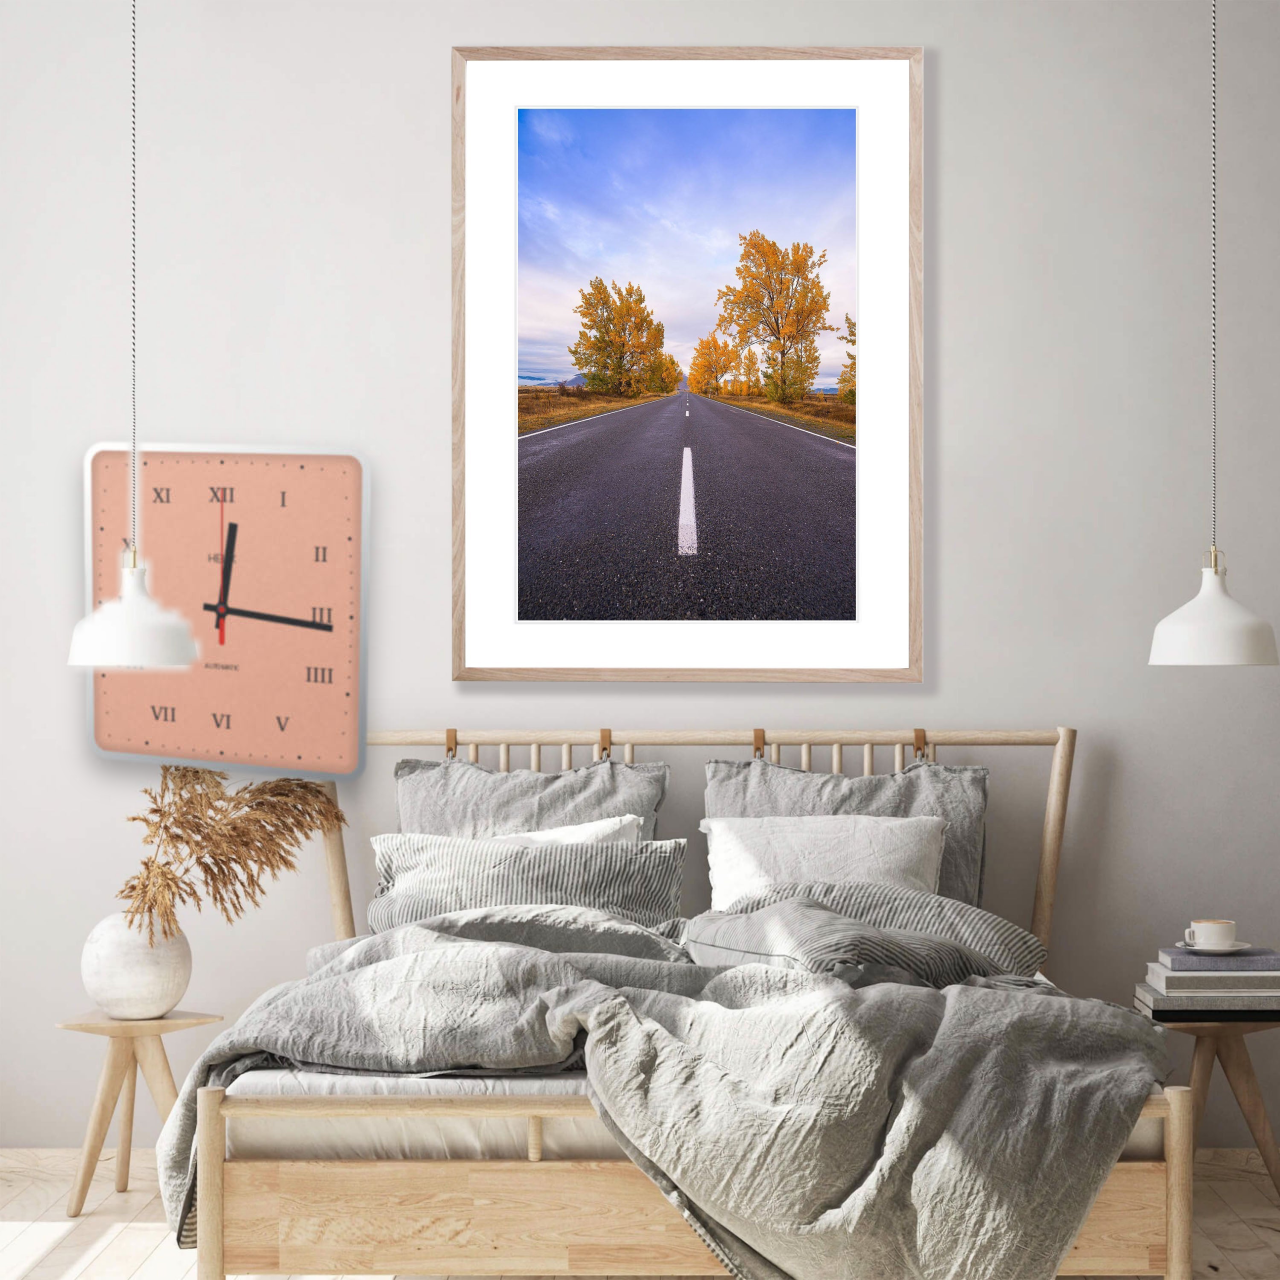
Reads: 12,16,00
